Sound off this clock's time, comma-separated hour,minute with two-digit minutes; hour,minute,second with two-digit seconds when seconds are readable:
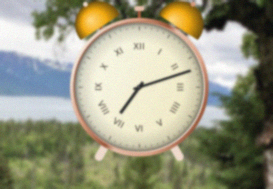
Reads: 7,12
